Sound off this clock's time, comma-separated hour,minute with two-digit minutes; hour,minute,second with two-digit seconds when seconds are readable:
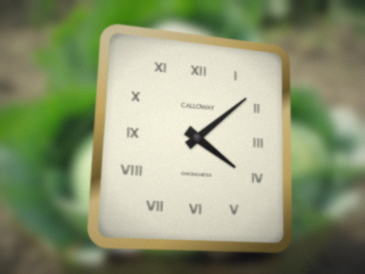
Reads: 4,08
